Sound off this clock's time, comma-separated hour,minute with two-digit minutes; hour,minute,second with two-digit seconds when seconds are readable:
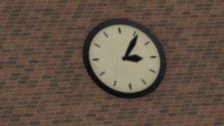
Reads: 3,06
